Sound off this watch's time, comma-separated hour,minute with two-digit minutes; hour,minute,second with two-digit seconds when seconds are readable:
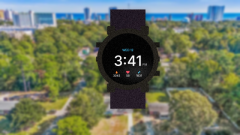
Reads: 3,41
